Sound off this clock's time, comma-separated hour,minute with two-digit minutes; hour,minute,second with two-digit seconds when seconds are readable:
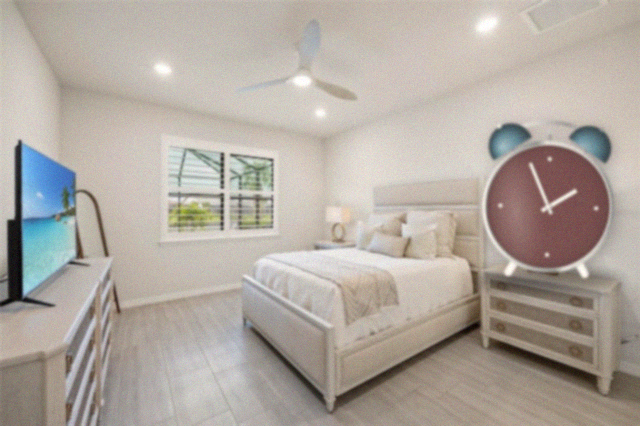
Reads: 1,56
